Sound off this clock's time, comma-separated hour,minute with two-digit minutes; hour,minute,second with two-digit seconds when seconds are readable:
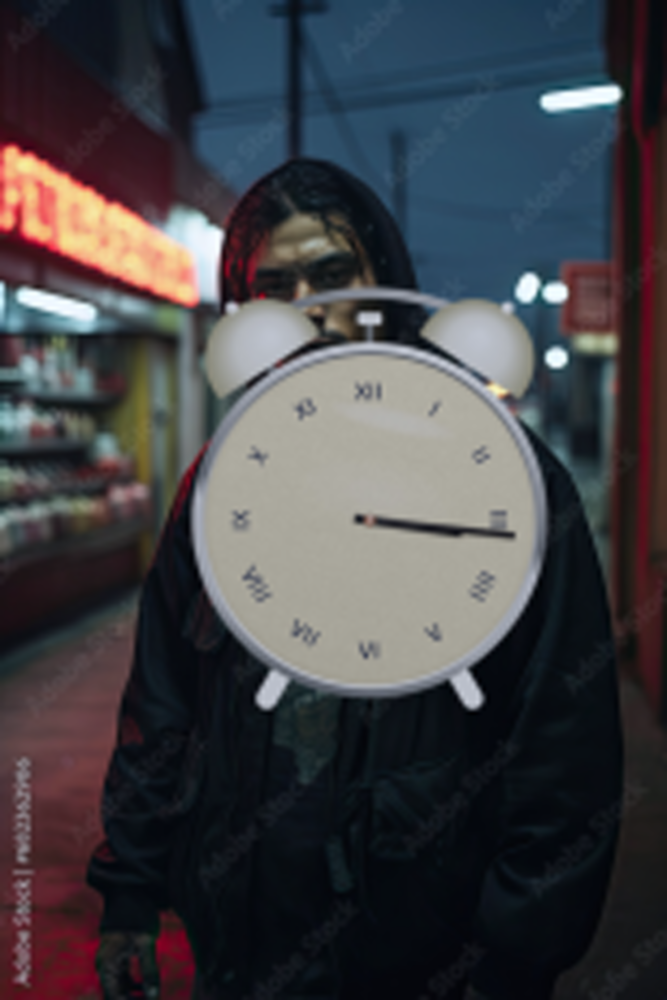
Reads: 3,16
